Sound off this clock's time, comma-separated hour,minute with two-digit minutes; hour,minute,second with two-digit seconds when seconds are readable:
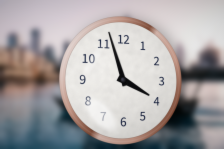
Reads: 3,57
